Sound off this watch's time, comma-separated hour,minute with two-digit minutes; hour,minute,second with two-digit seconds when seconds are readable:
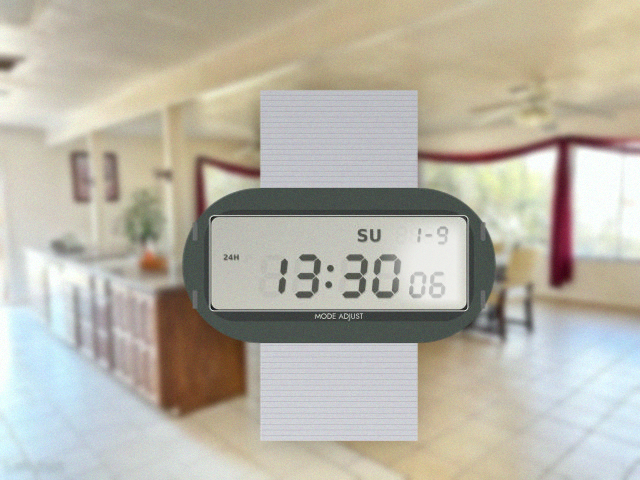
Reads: 13,30,06
